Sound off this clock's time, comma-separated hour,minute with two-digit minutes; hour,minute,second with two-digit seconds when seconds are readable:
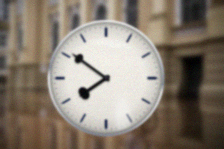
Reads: 7,51
